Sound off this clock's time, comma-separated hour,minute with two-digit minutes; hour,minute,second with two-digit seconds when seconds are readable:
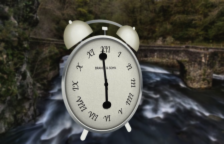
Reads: 5,59
